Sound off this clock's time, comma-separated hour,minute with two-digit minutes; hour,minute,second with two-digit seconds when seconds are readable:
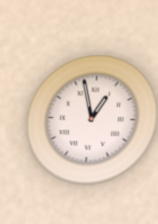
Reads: 12,57
